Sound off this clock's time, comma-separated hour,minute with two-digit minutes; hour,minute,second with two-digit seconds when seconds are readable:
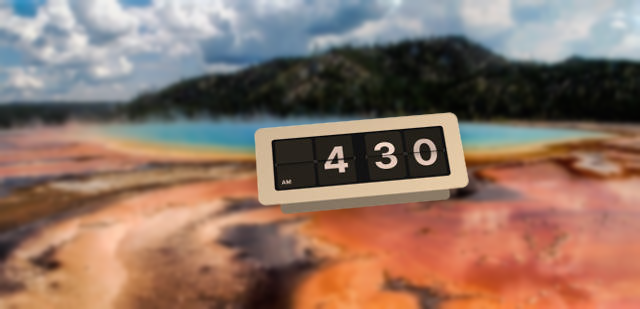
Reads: 4,30
